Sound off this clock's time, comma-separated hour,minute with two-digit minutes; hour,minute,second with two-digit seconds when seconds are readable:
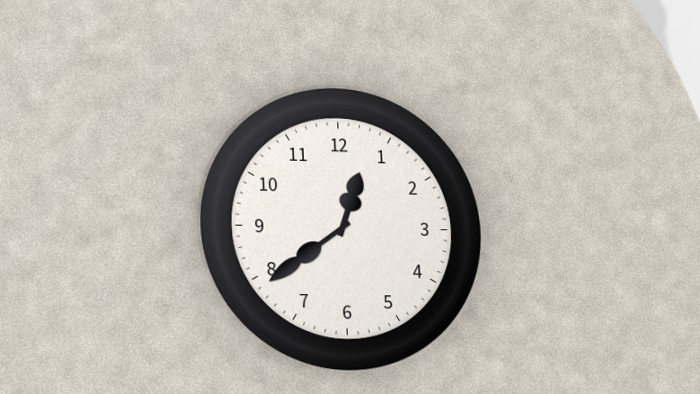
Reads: 12,39
